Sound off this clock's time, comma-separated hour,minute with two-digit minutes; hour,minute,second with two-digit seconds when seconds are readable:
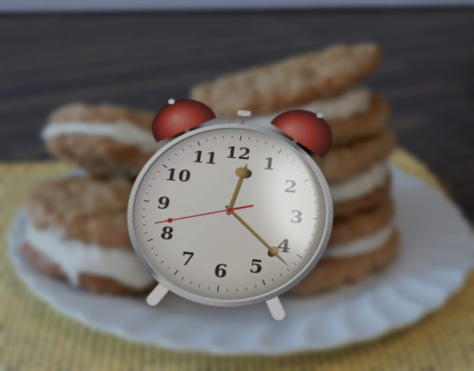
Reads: 12,21,42
